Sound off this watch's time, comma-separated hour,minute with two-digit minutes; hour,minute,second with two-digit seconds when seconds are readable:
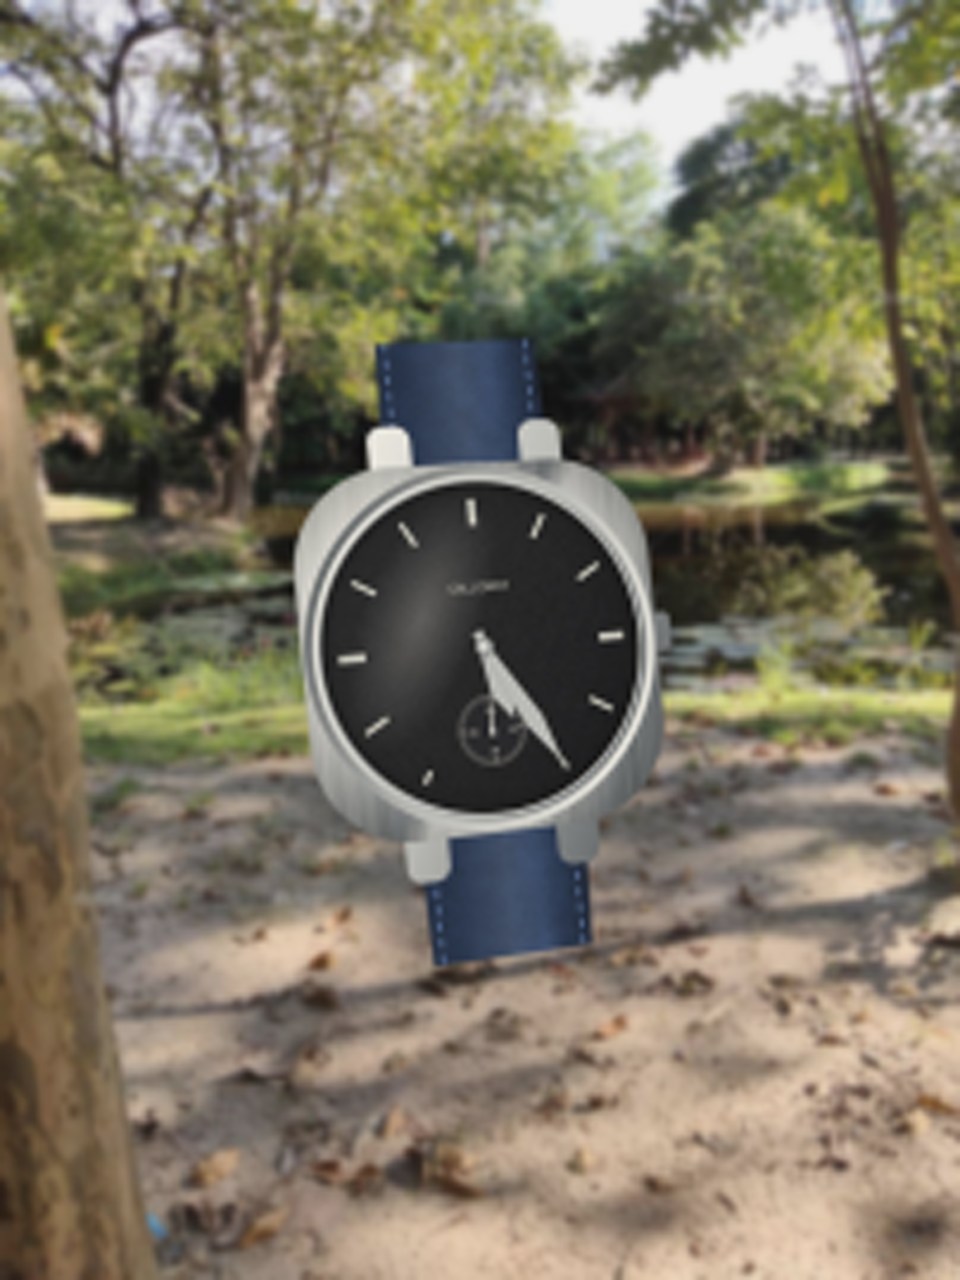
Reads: 5,25
